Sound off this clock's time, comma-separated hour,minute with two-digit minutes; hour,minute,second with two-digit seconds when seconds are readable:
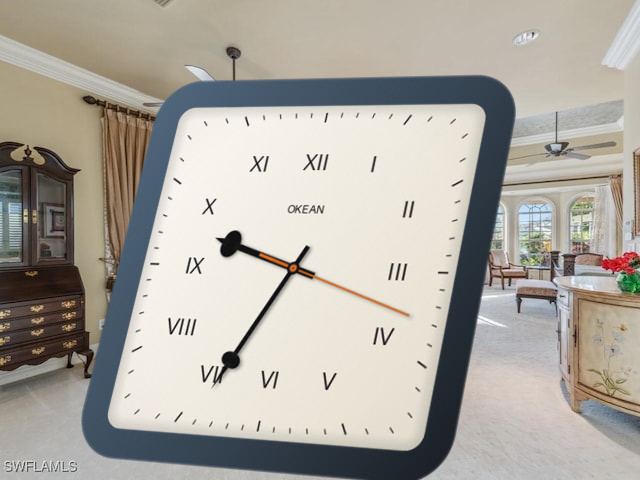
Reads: 9,34,18
